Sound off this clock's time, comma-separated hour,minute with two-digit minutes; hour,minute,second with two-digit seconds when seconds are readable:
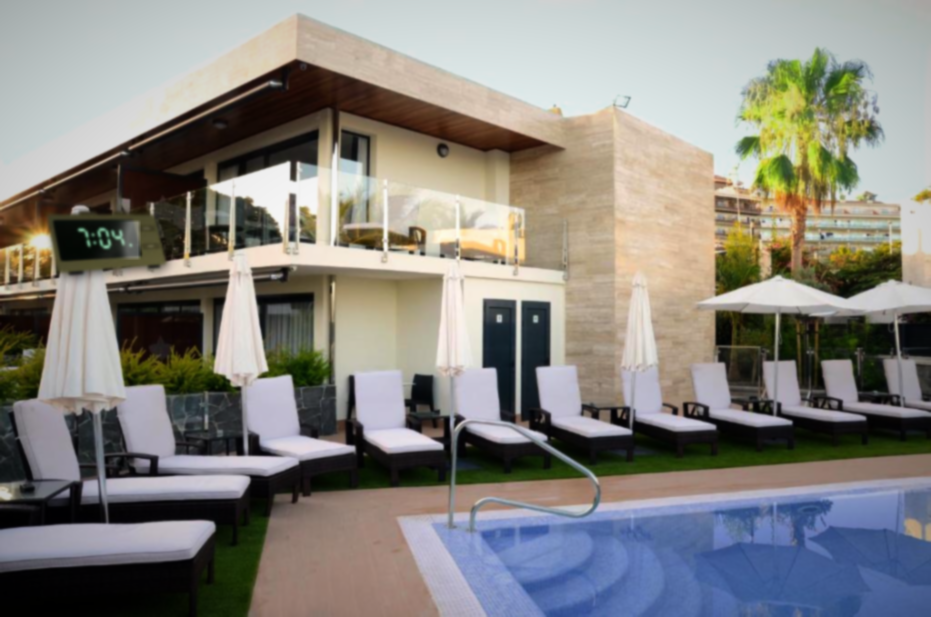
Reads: 7,04
